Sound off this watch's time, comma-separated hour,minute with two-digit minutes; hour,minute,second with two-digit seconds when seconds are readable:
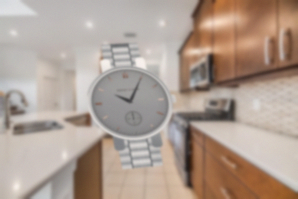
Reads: 10,05
